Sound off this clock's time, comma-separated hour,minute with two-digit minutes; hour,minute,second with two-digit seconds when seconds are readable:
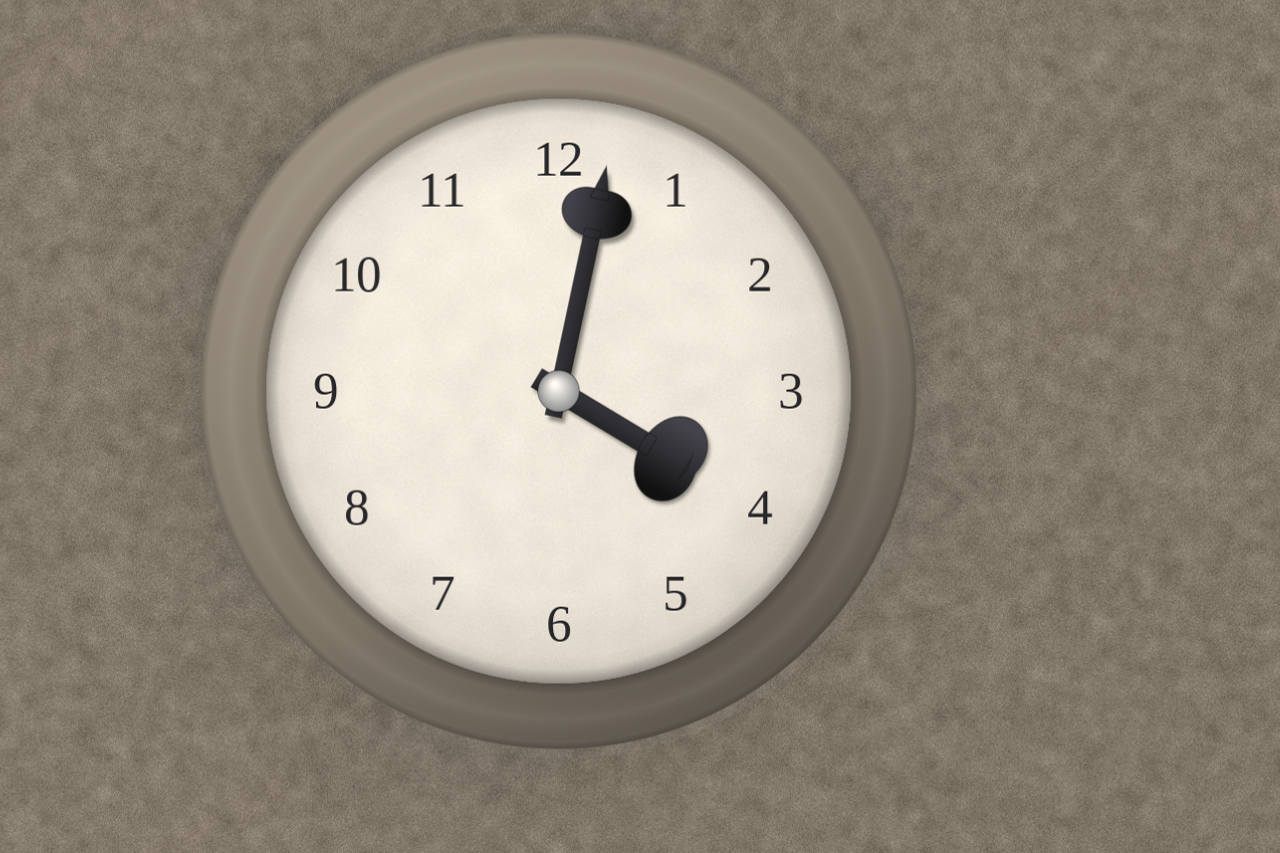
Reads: 4,02
